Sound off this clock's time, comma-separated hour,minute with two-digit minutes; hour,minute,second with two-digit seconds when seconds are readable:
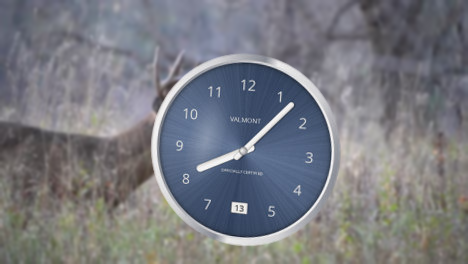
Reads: 8,07
